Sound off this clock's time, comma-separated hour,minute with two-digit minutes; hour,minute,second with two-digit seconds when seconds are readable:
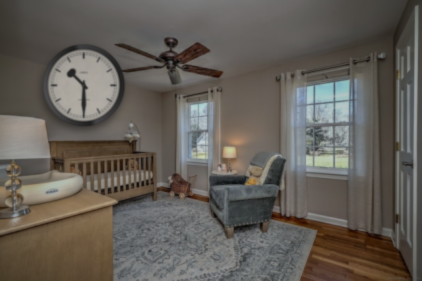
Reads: 10,30
